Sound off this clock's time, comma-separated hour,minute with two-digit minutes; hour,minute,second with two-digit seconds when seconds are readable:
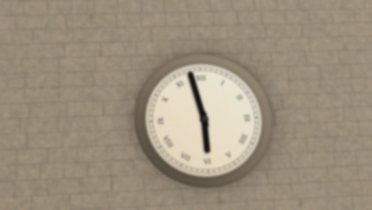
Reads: 5,58
